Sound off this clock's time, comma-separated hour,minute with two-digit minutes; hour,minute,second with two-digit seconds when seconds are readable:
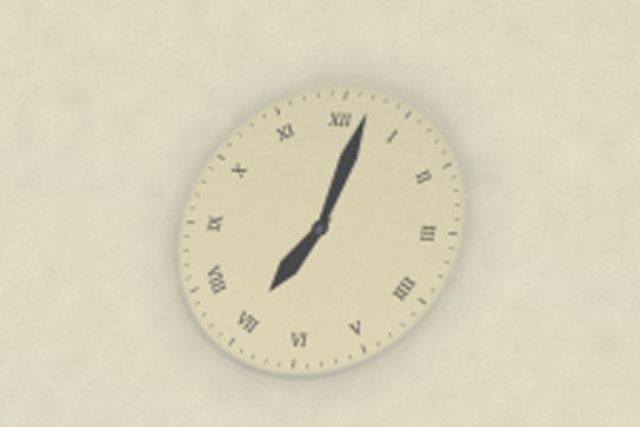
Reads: 7,02
